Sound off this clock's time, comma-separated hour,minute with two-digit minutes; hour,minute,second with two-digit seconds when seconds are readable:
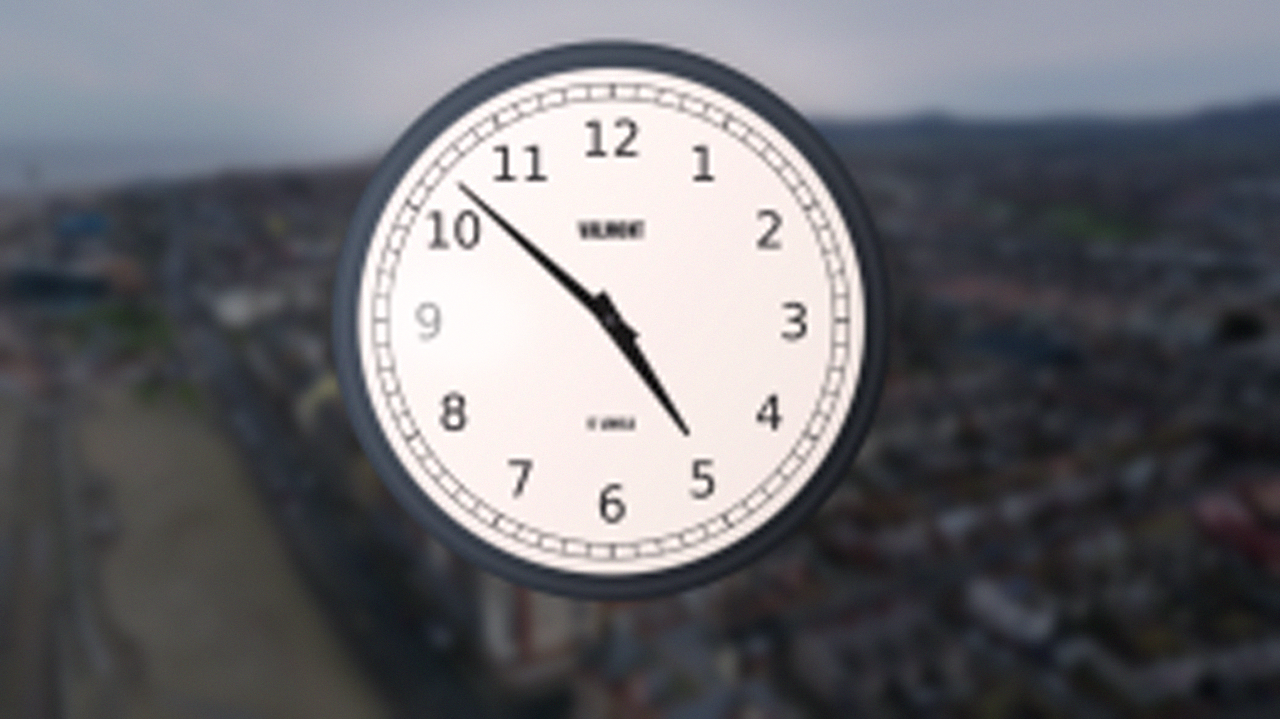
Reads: 4,52
